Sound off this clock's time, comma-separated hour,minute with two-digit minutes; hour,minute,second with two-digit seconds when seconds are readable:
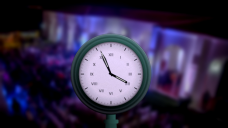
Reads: 3,56
